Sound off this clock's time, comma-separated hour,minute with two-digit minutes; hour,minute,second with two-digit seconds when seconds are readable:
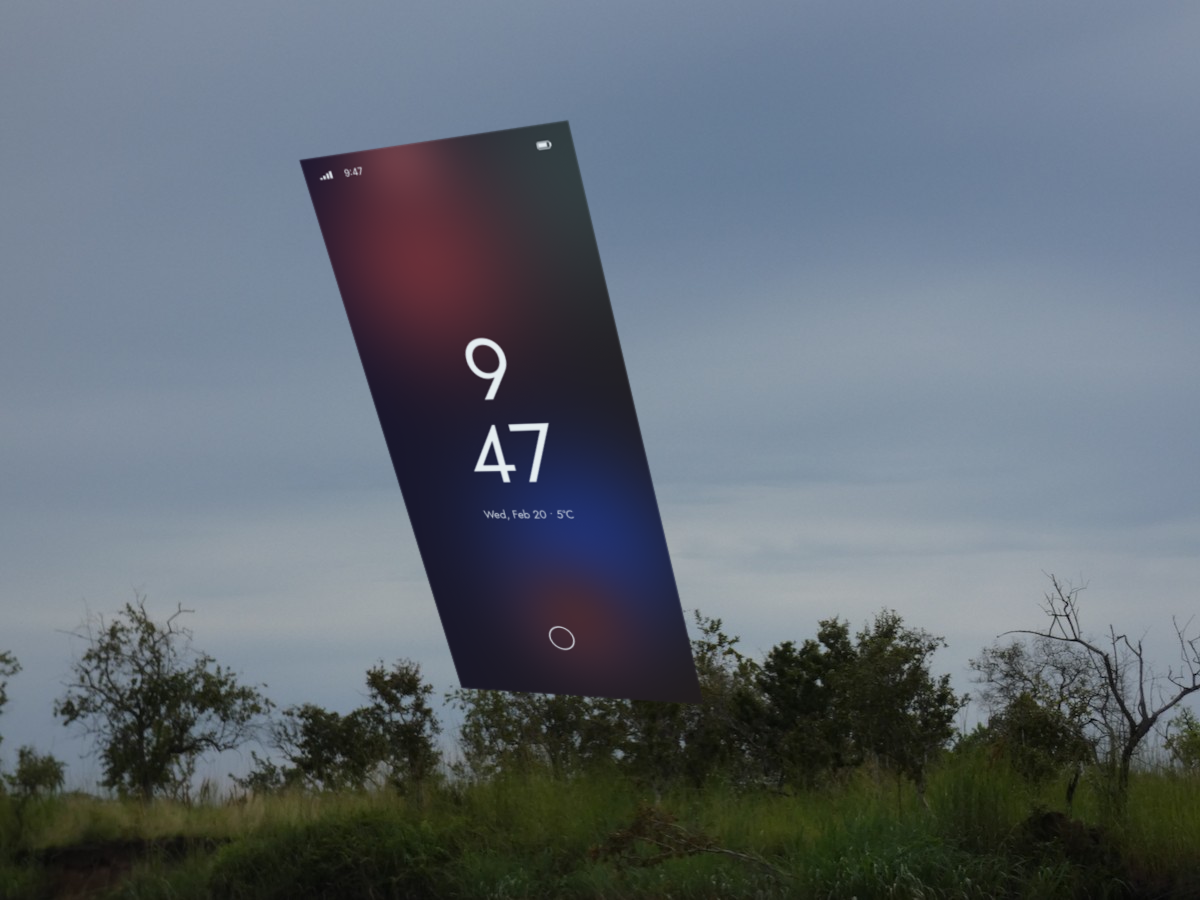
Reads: 9,47
